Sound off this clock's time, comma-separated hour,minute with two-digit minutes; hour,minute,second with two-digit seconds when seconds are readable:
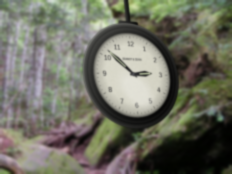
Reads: 2,52
